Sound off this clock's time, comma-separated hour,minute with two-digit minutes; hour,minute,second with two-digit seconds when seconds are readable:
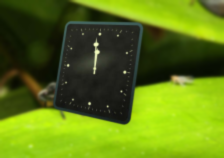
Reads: 11,59
